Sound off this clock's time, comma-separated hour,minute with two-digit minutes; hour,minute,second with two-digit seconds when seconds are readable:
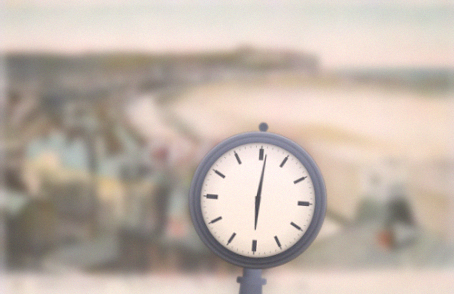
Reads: 6,01
